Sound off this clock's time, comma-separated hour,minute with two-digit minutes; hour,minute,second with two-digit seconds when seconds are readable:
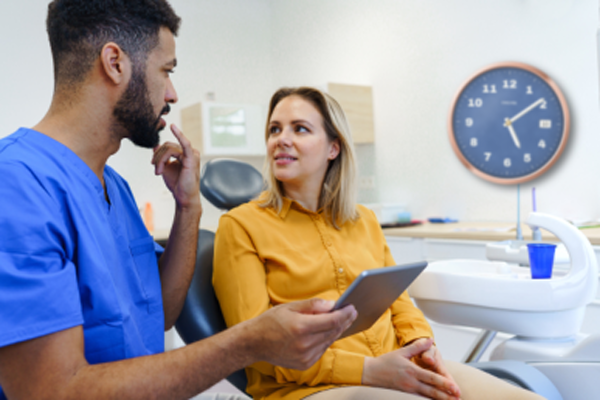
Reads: 5,09
